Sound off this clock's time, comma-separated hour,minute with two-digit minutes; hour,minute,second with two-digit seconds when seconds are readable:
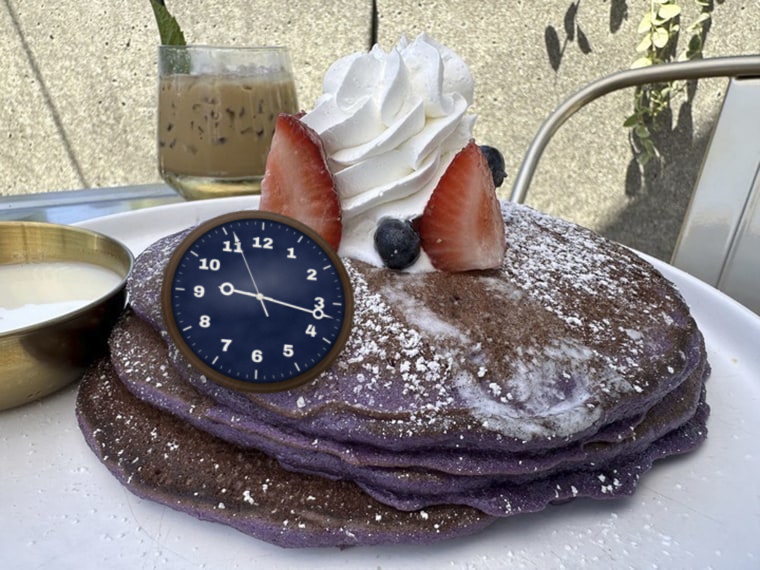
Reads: 9,16,56
